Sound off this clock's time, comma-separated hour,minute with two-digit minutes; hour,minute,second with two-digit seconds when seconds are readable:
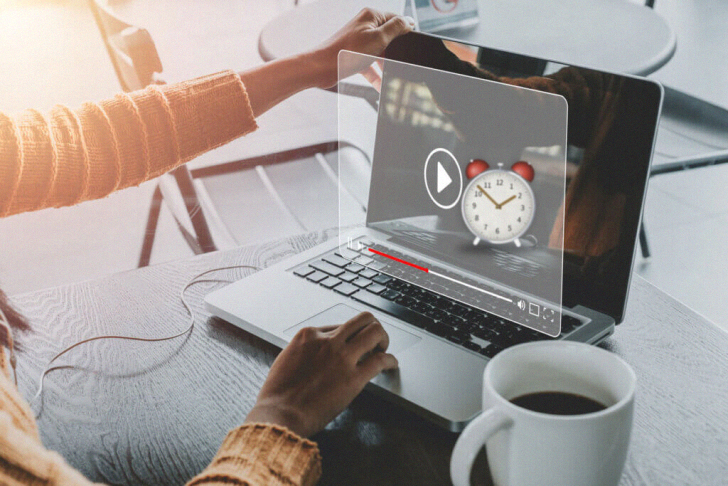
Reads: 1,52
